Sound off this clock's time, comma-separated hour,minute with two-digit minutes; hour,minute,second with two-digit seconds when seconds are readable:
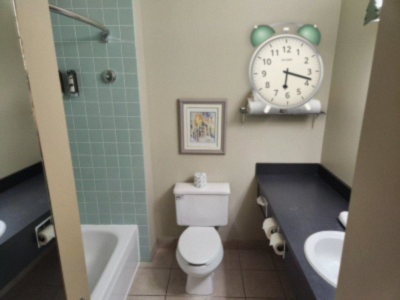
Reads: 6,18
